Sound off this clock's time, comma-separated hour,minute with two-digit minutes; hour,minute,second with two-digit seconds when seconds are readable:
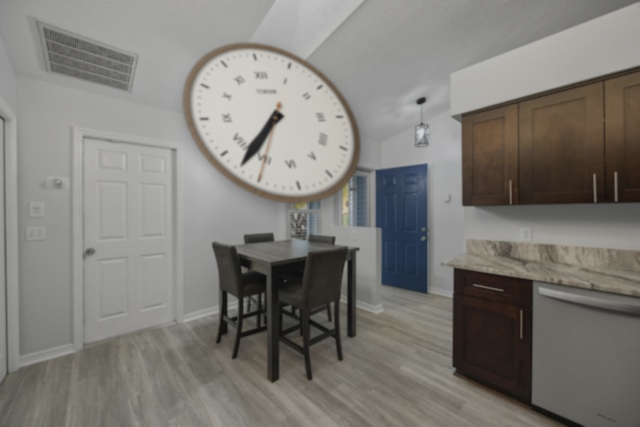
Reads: 7,37,35
